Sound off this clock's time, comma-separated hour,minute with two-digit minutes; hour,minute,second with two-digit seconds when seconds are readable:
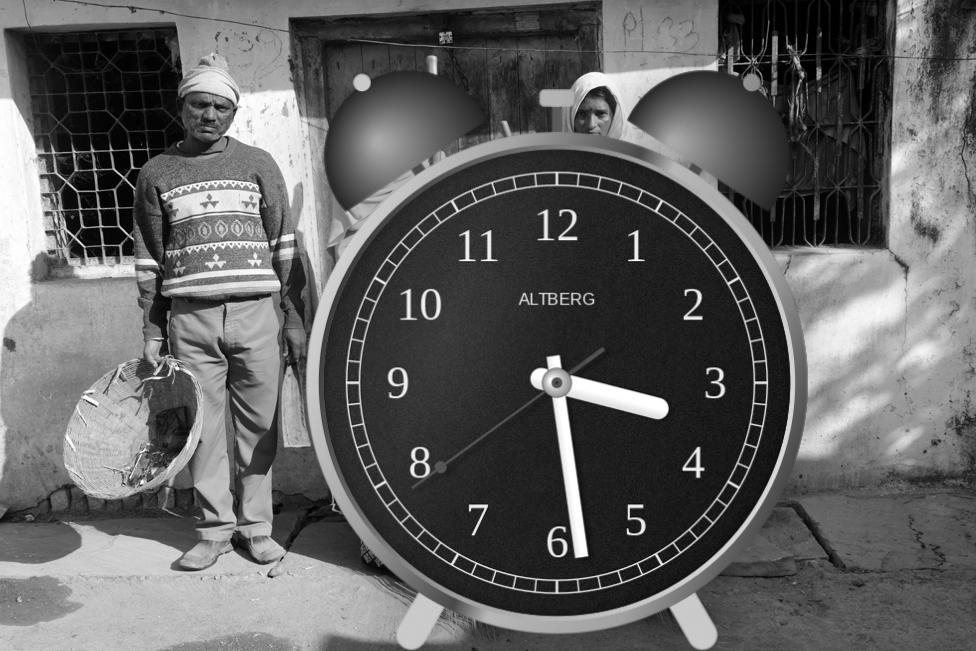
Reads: 3,28,39
